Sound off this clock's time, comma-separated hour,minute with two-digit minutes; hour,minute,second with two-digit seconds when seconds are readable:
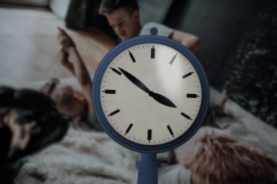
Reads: 3,51
